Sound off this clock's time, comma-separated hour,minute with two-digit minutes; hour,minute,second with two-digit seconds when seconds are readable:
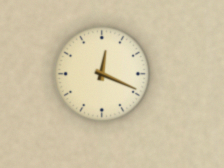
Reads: 12,19
